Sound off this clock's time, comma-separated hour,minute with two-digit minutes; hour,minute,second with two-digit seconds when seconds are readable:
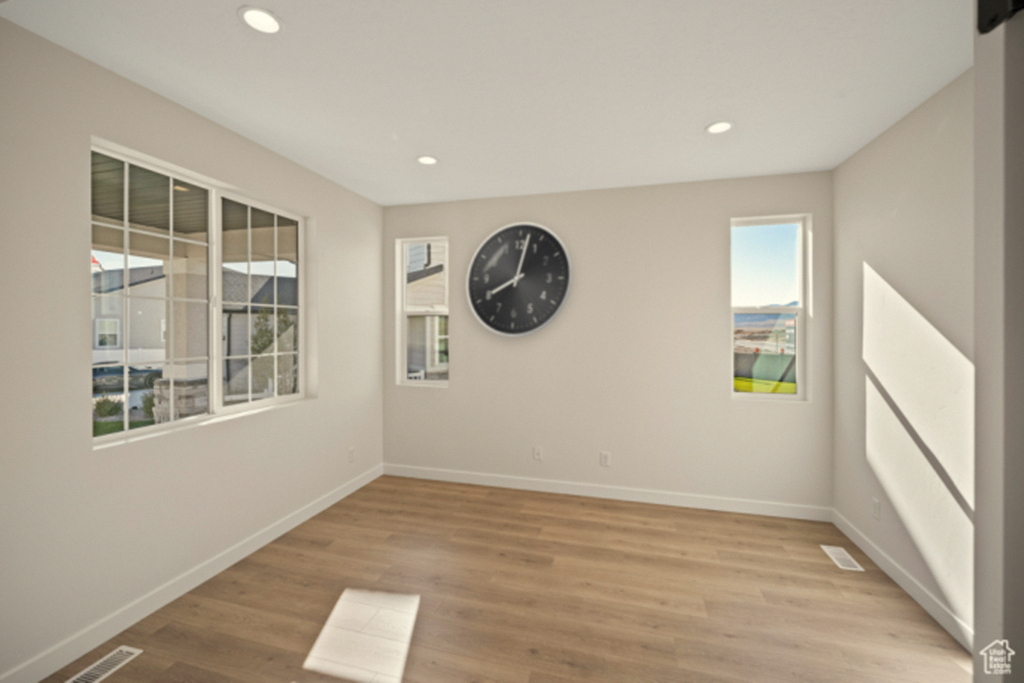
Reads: 8,02
